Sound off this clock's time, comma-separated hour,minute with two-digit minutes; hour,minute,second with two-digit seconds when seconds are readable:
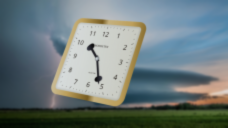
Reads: 10,26
